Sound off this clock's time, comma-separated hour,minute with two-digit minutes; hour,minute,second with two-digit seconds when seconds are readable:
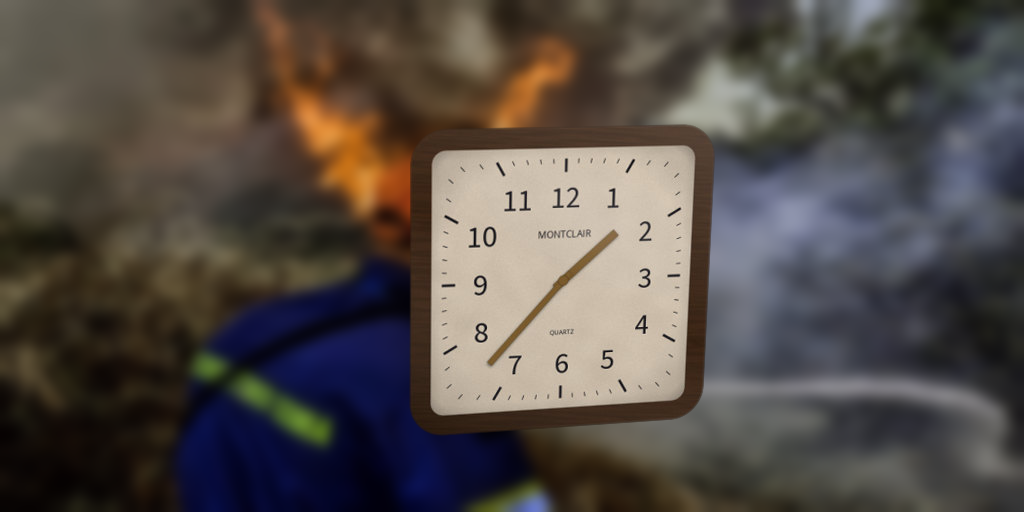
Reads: 1,37
